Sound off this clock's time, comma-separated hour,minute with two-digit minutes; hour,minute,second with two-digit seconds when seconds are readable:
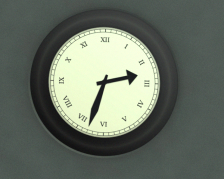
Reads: 2,33
